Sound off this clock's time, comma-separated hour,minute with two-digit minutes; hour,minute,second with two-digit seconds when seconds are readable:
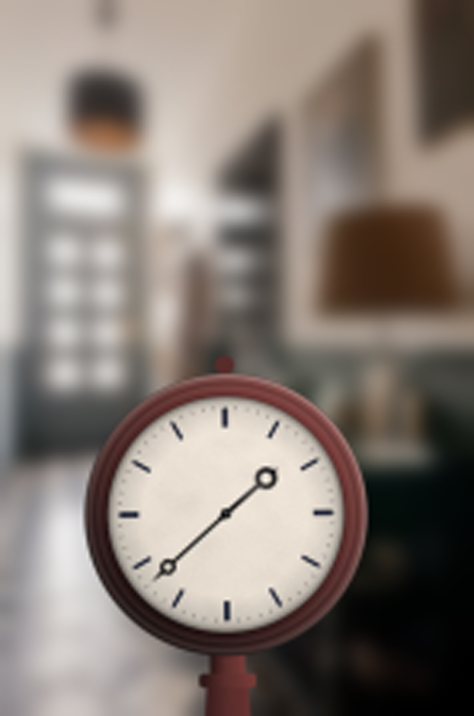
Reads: 1,38
